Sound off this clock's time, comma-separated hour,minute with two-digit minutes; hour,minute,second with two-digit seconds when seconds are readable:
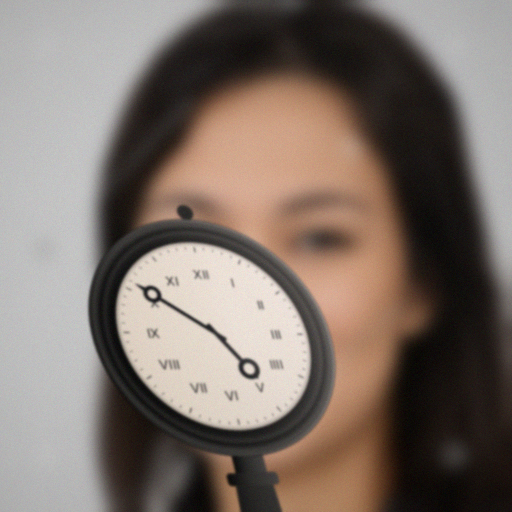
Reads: 4,51
